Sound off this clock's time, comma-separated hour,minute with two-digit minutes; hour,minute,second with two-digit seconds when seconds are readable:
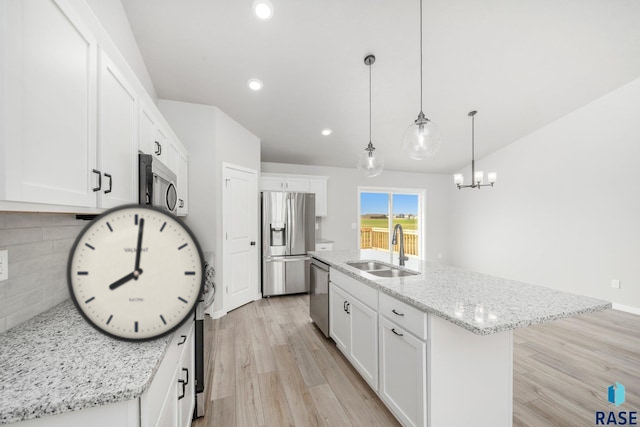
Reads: 8,01
